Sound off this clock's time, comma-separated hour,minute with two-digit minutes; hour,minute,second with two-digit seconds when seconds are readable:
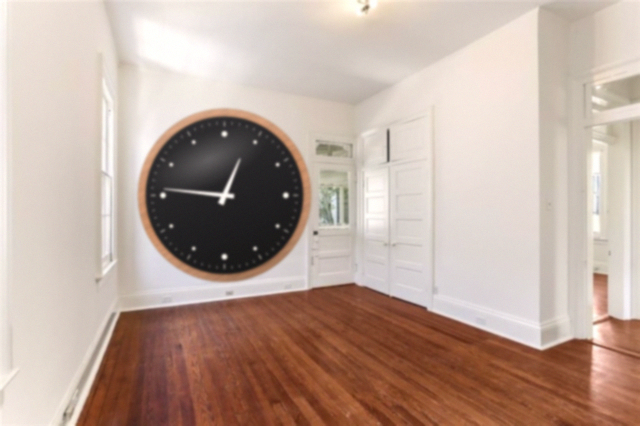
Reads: 12,46
